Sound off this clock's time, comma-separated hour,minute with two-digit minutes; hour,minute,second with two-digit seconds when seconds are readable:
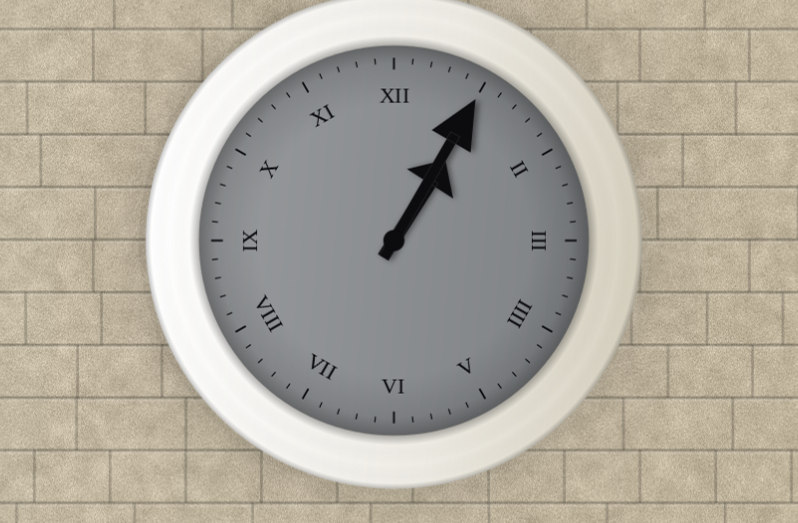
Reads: 1,05
